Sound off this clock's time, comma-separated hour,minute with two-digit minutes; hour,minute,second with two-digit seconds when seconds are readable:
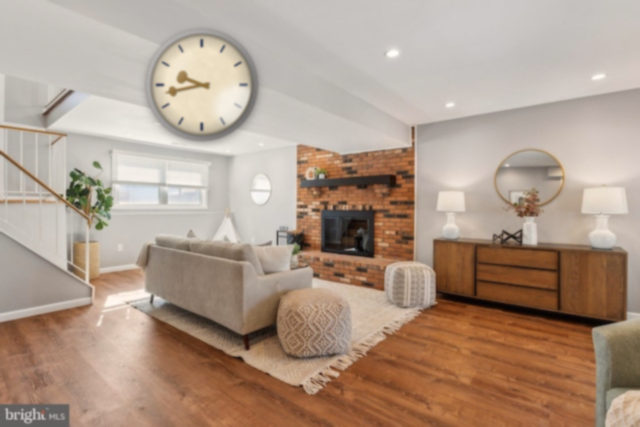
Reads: 9,43
